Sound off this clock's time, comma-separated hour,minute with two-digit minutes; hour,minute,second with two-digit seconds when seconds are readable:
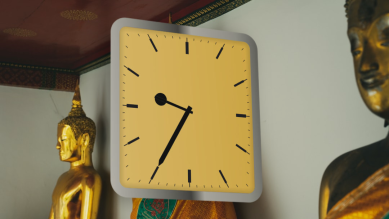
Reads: 9,35
